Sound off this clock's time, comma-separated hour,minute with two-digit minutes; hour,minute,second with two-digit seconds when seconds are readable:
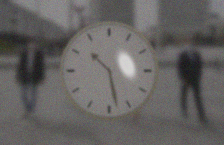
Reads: 10,28
